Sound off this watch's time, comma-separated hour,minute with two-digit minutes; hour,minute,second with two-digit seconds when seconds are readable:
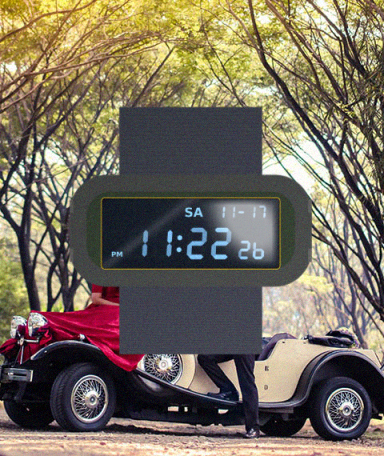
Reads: 11,22,26
